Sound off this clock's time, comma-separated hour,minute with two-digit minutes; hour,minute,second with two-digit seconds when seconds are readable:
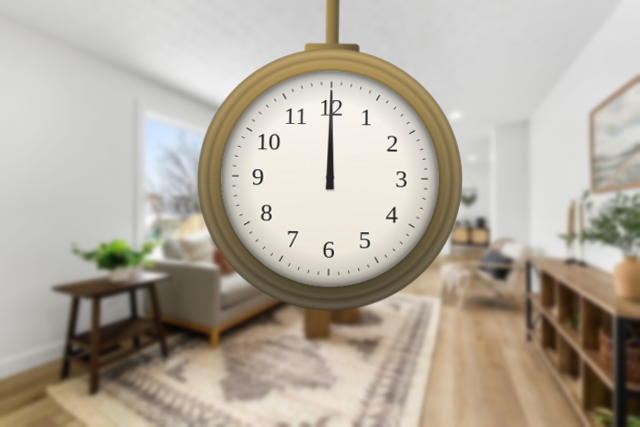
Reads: 12,00
